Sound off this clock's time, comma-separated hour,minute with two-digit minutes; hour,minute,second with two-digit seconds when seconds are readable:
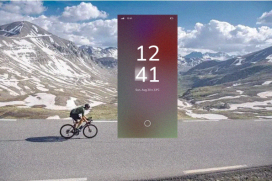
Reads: 12,41
